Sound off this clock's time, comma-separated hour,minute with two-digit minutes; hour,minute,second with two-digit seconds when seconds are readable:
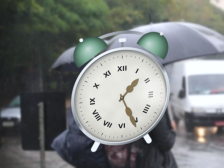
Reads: 1,26
